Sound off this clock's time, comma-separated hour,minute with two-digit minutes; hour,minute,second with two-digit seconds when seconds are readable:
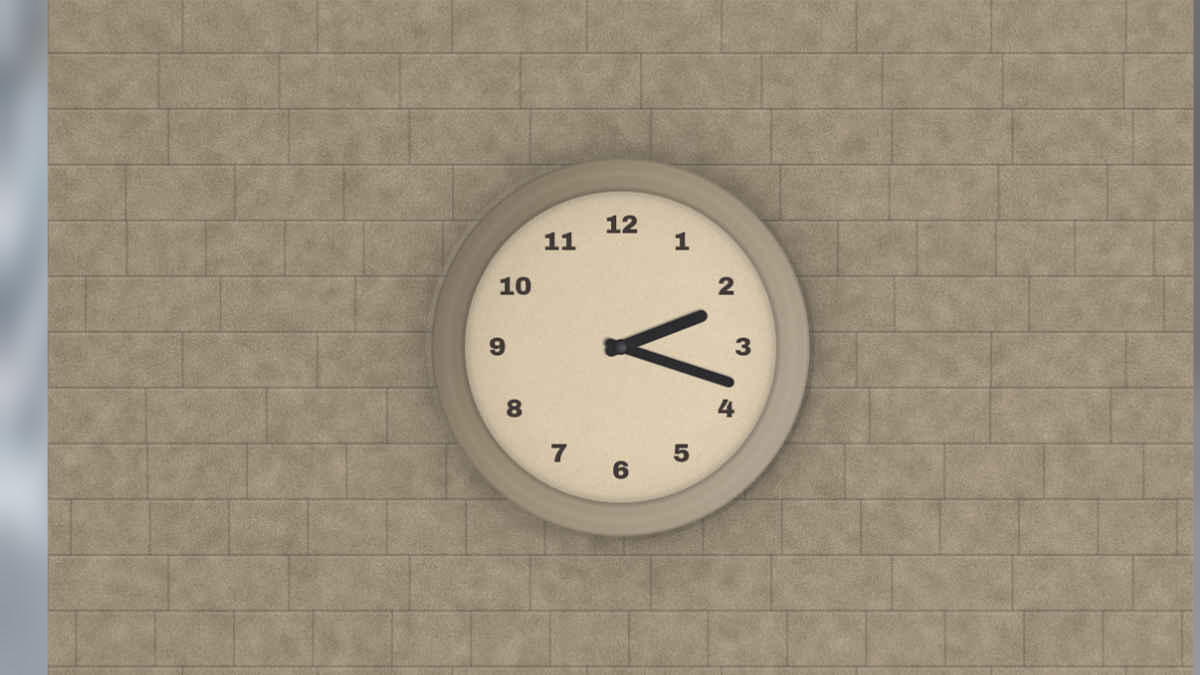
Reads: 2,18
